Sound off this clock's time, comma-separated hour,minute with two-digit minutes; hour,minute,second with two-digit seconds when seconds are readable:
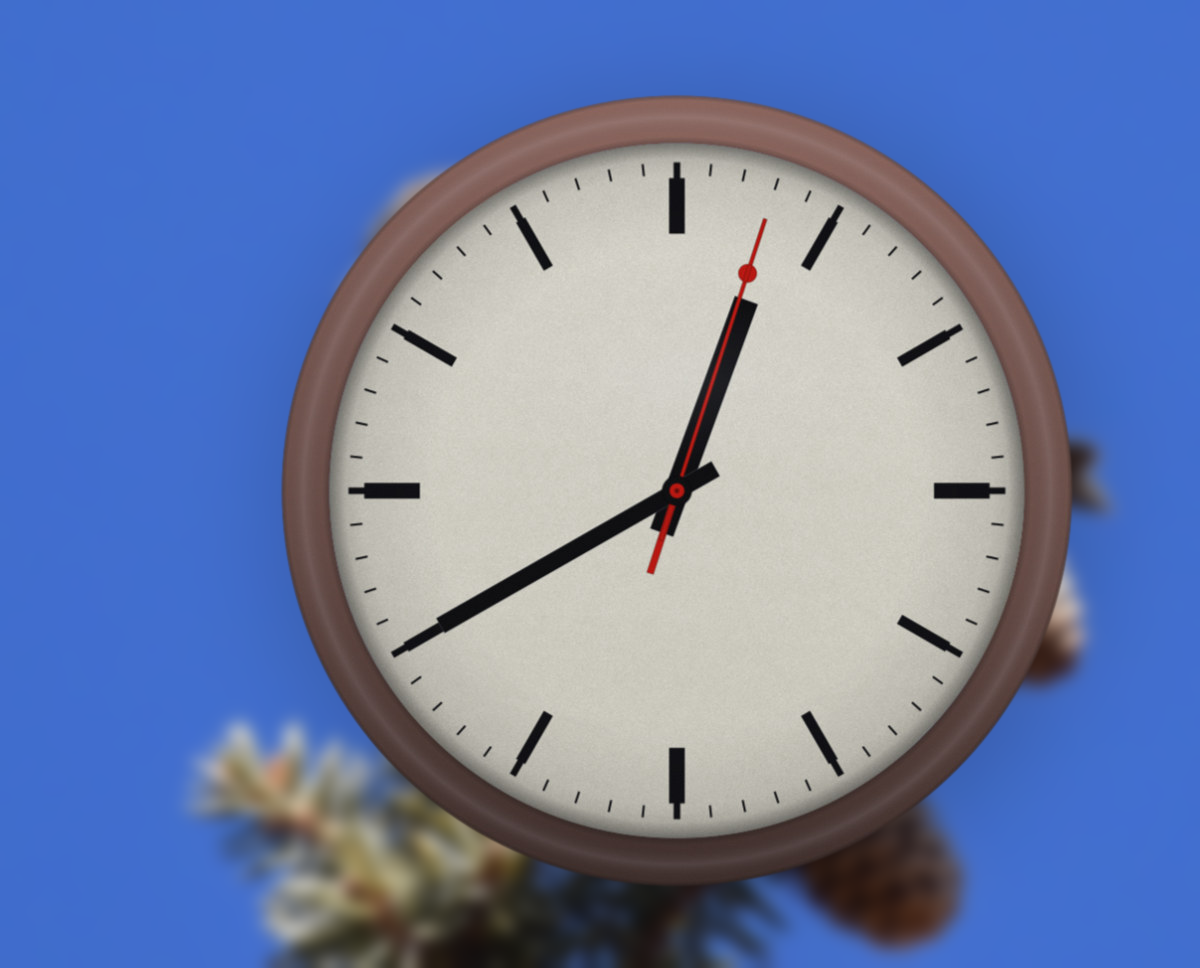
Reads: 12,40,03
